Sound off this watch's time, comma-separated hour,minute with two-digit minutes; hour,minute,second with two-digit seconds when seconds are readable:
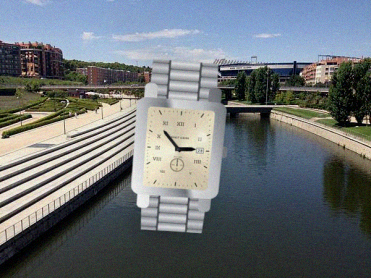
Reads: 2,53
